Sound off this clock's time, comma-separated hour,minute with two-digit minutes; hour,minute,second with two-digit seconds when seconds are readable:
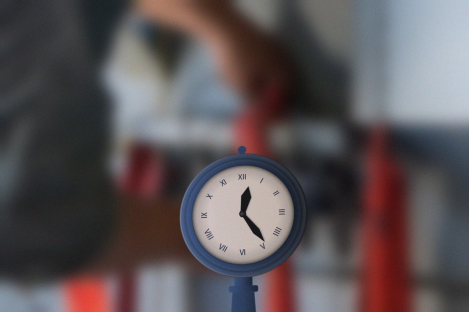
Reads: 12,24
